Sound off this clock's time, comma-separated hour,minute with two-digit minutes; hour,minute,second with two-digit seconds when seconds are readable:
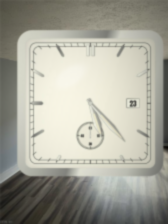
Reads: 5,23
